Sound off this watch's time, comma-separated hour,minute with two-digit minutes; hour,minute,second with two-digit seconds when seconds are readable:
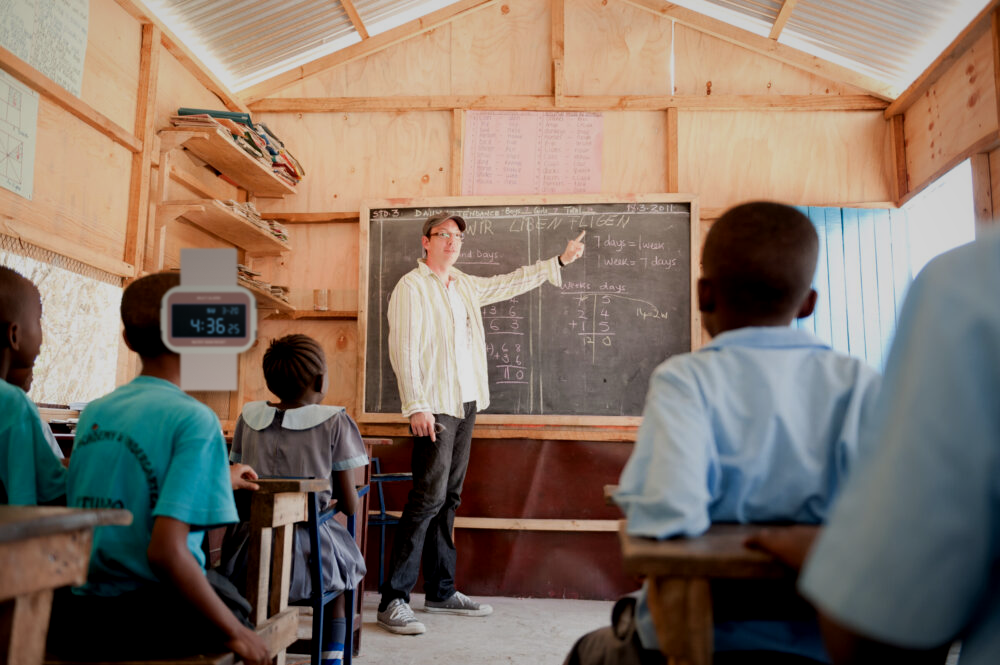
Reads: 4,36
